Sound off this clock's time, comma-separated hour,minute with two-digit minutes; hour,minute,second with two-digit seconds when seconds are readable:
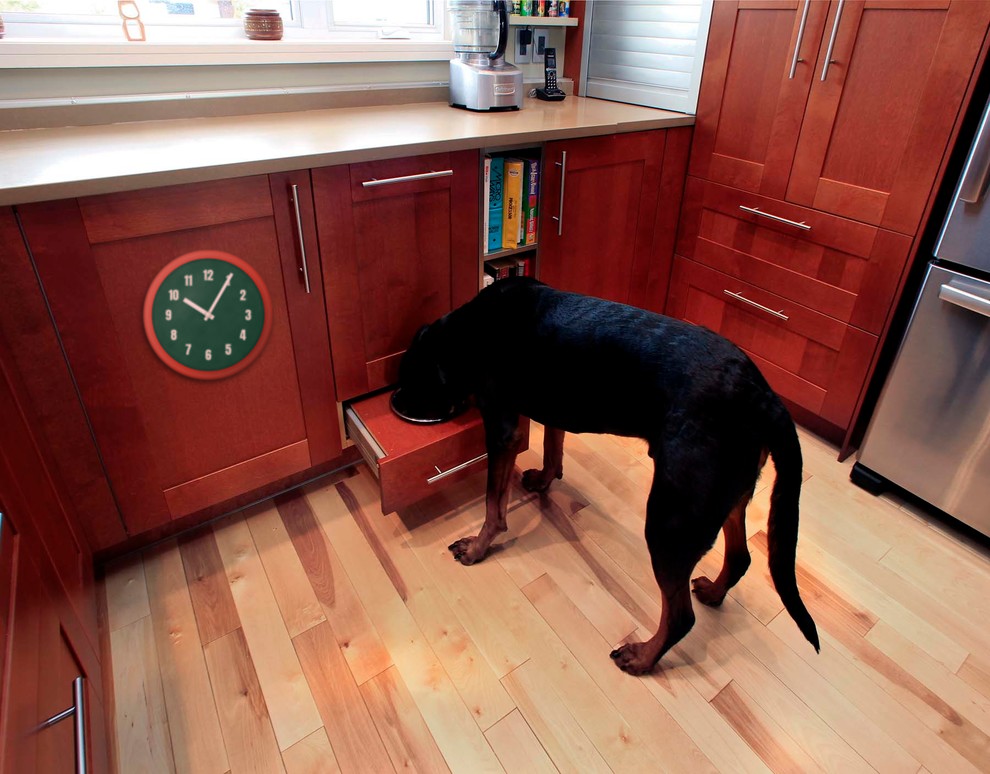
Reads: 10,05
